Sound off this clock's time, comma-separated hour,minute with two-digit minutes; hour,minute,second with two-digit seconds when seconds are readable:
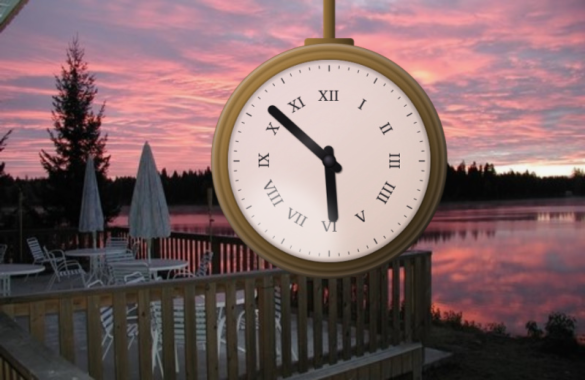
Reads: 5,52
